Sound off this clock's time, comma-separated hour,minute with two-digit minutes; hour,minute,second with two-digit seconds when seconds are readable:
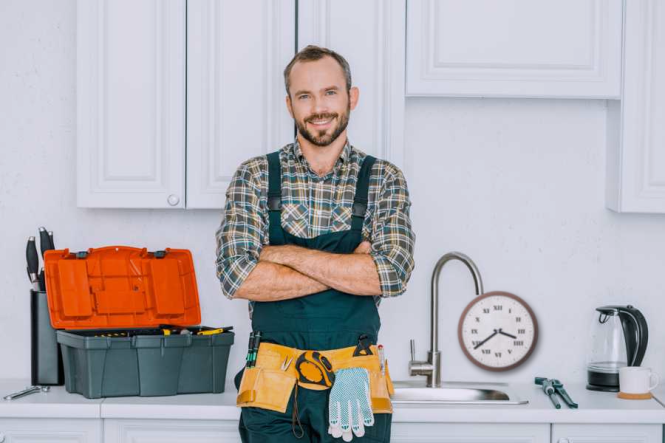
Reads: 3,39
